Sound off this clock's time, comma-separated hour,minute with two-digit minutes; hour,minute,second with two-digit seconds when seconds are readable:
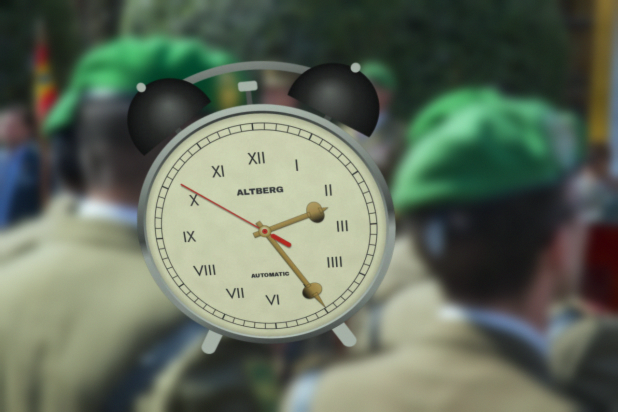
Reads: 2,24,51
